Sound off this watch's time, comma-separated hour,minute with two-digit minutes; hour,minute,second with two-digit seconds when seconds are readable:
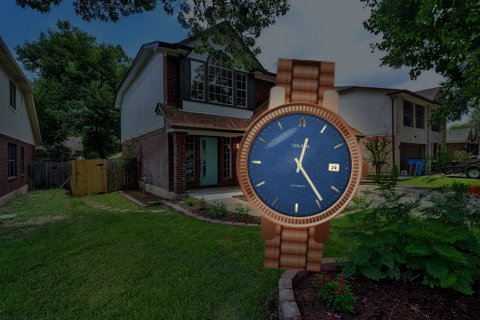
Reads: 12,24
